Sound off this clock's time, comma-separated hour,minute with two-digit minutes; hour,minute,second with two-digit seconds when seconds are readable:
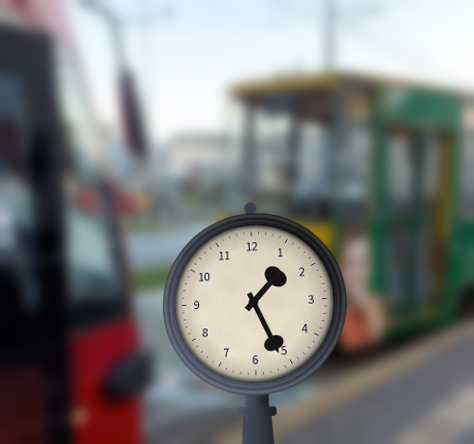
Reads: 1,26
